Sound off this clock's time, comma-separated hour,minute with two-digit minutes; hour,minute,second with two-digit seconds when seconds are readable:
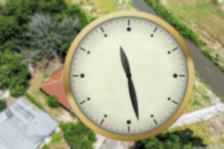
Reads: 11,28
